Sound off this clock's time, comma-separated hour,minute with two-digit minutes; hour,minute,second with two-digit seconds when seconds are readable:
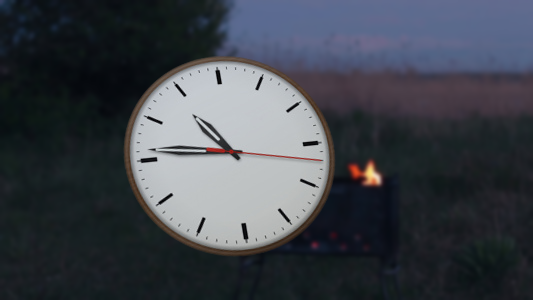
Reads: 10,46,17
